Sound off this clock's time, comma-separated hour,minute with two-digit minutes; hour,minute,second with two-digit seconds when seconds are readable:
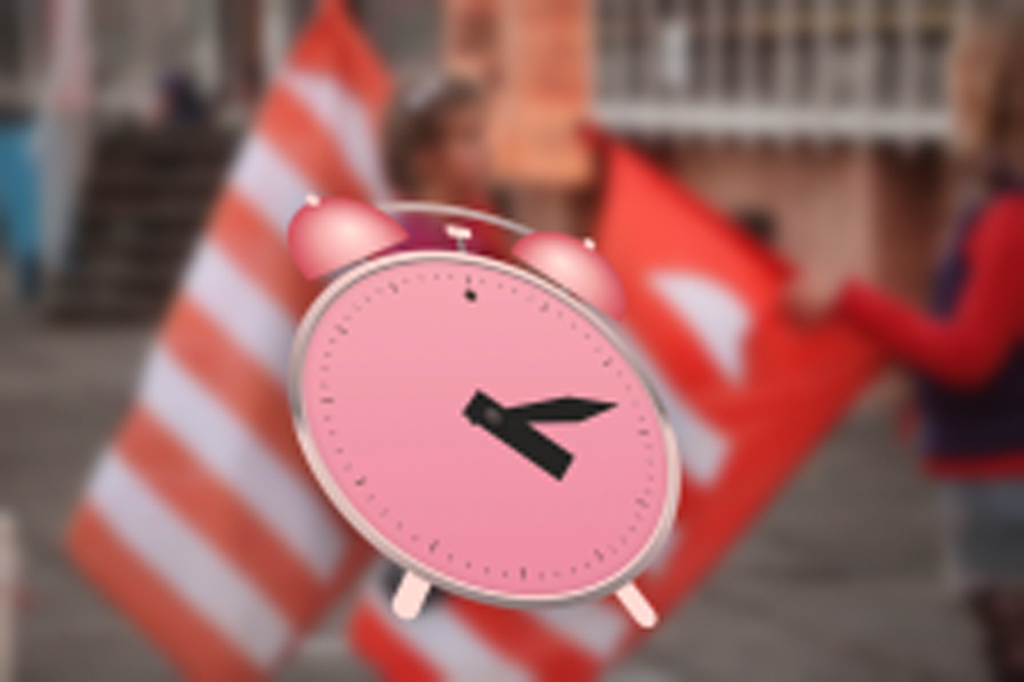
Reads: 4,13
